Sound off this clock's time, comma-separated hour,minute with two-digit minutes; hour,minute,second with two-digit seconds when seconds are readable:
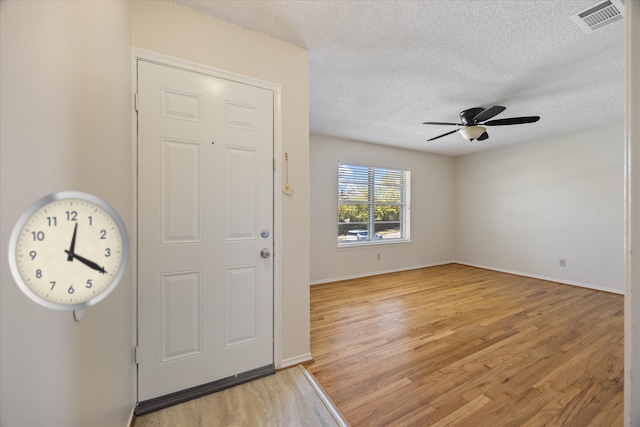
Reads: 12,20
